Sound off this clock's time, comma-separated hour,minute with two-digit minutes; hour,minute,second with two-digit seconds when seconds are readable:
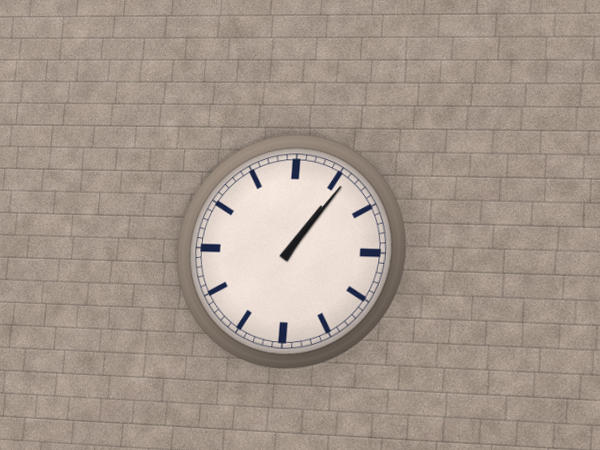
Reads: 1,06
